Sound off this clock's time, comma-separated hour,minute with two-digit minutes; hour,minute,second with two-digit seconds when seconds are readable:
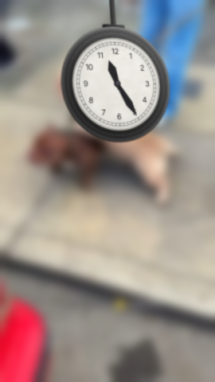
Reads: 11,25
